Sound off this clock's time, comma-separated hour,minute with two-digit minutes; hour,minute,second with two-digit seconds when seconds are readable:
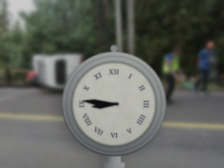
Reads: 8,46
